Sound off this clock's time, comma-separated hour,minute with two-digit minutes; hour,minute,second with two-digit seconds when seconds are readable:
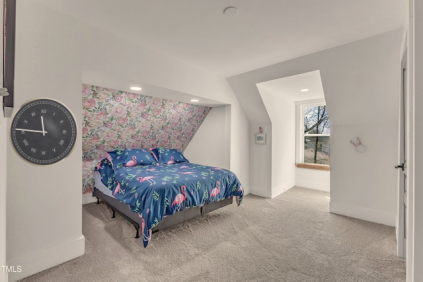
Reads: 11,46
